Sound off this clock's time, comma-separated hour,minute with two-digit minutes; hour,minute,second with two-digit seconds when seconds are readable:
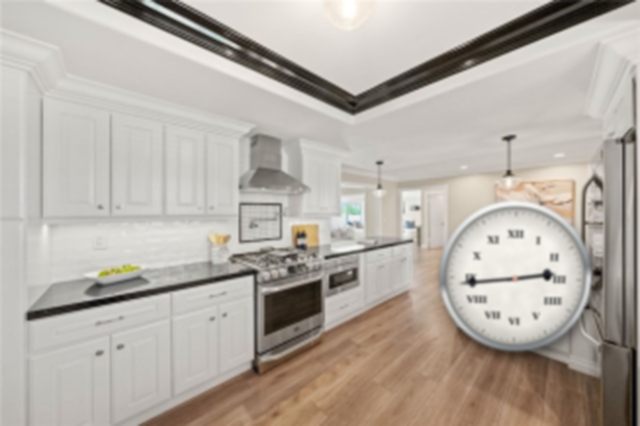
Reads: 2,44
